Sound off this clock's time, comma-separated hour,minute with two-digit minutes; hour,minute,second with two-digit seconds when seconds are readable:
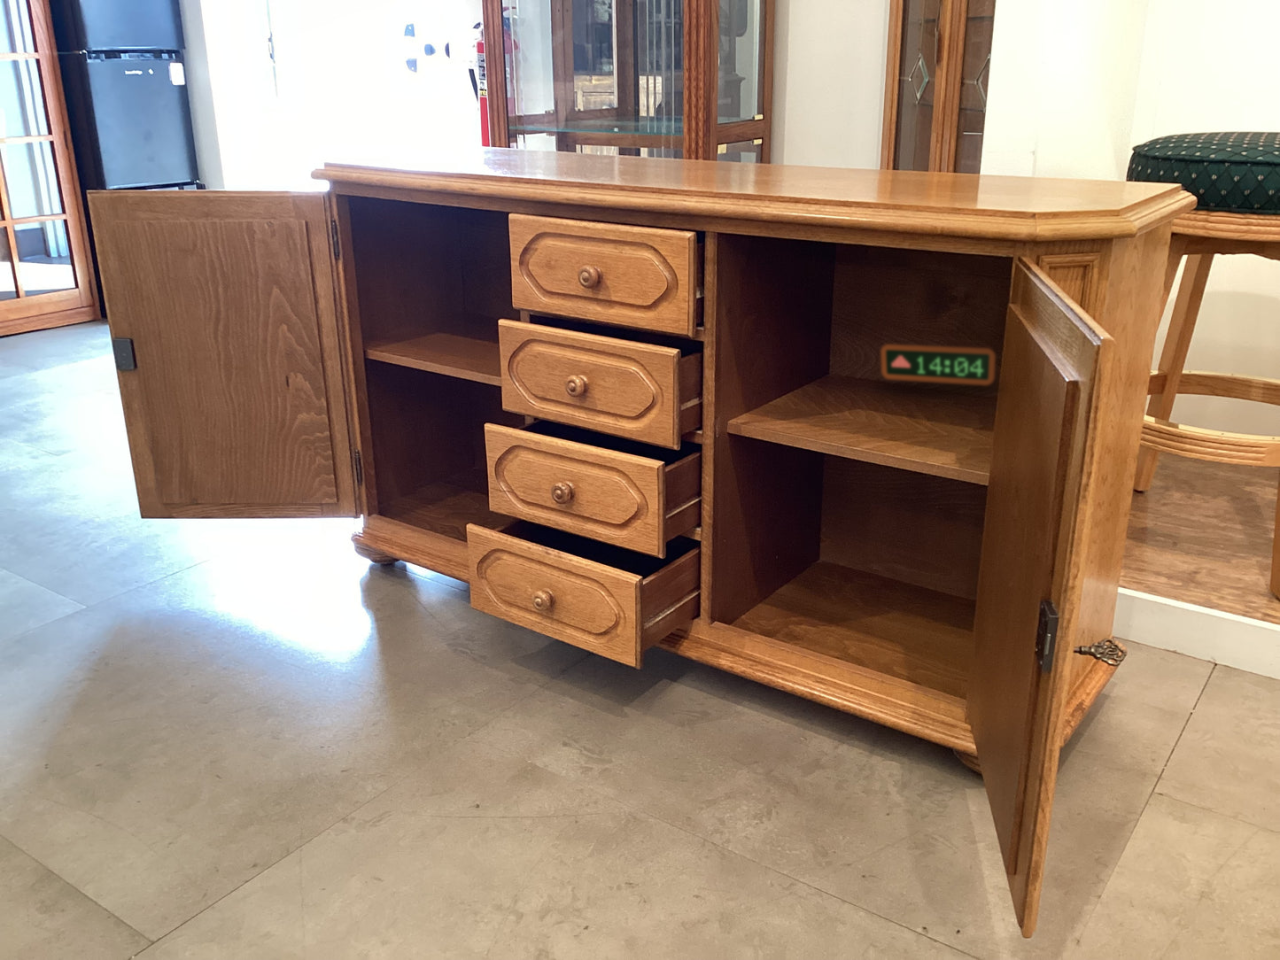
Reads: 14,04
